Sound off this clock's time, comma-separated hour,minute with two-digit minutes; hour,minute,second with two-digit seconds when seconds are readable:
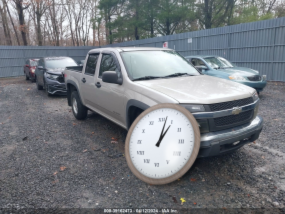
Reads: 1,02
